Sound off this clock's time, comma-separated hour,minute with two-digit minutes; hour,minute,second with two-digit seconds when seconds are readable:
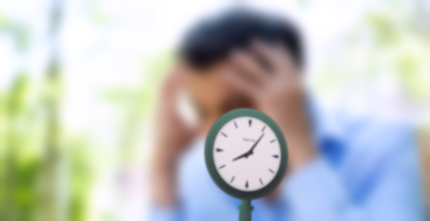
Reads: 8,06
